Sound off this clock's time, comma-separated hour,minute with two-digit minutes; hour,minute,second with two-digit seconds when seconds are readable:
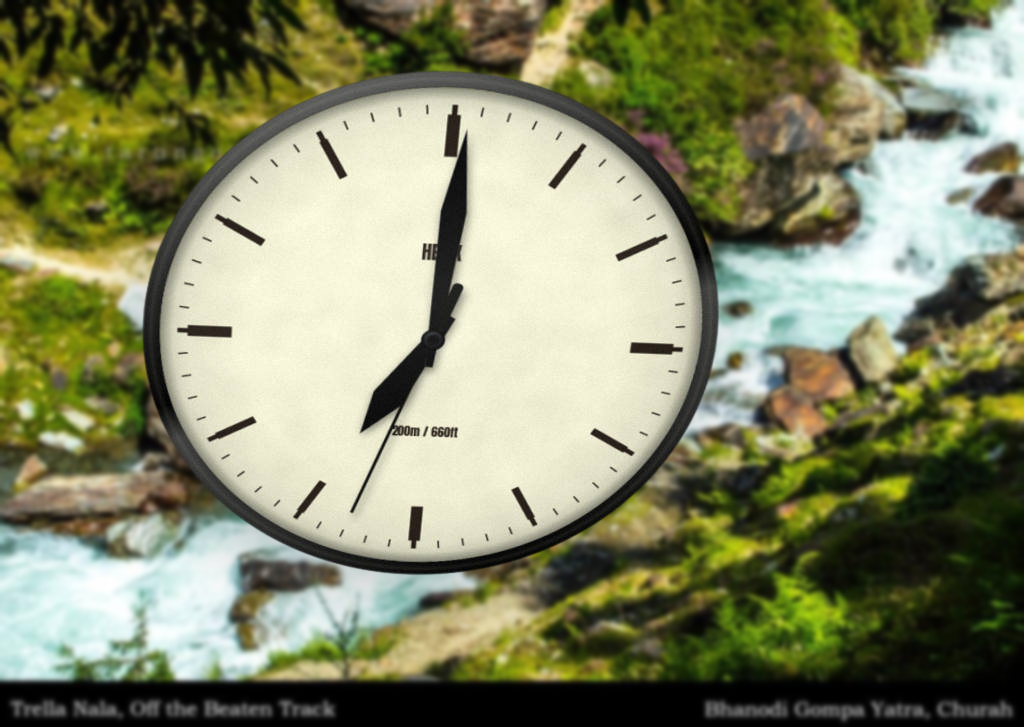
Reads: 7,00,33
